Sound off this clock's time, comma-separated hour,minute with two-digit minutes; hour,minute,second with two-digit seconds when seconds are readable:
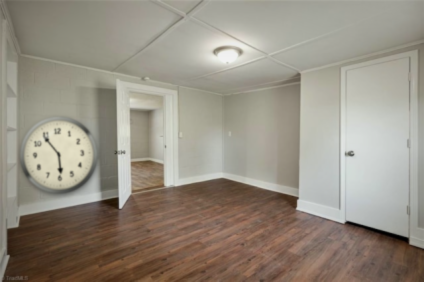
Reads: 5,54
